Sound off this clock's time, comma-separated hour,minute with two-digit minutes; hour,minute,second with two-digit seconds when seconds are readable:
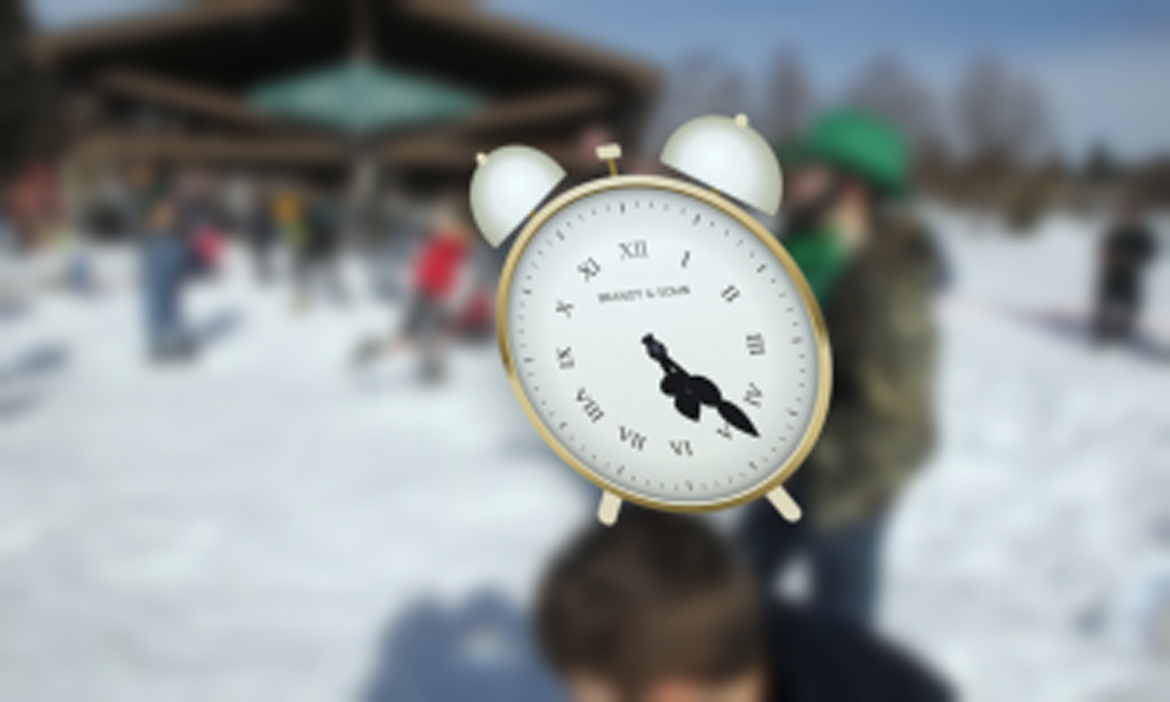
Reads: 5,23
